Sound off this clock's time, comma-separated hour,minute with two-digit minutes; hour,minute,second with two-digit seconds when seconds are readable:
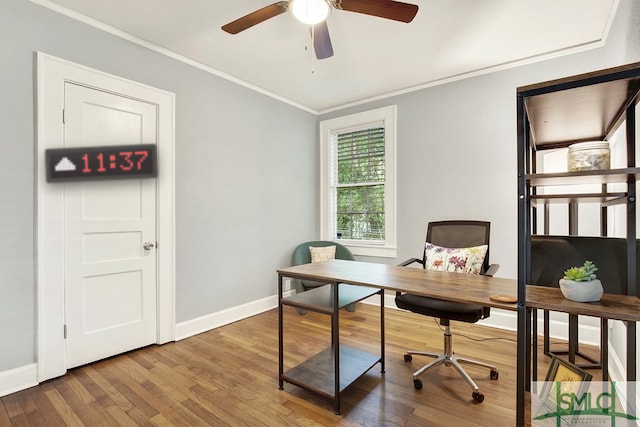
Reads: 11,37
